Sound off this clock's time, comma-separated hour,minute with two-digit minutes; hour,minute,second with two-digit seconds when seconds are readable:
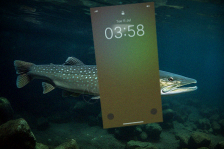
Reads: 3,58
